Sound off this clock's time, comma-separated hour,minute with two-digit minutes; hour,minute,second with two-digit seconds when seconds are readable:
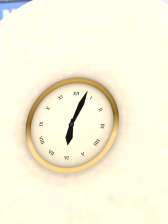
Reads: 6,03
